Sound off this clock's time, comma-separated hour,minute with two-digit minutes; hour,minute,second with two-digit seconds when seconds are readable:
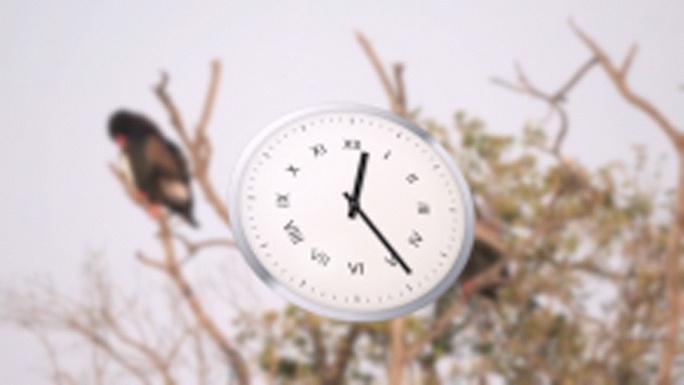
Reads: 12,24
